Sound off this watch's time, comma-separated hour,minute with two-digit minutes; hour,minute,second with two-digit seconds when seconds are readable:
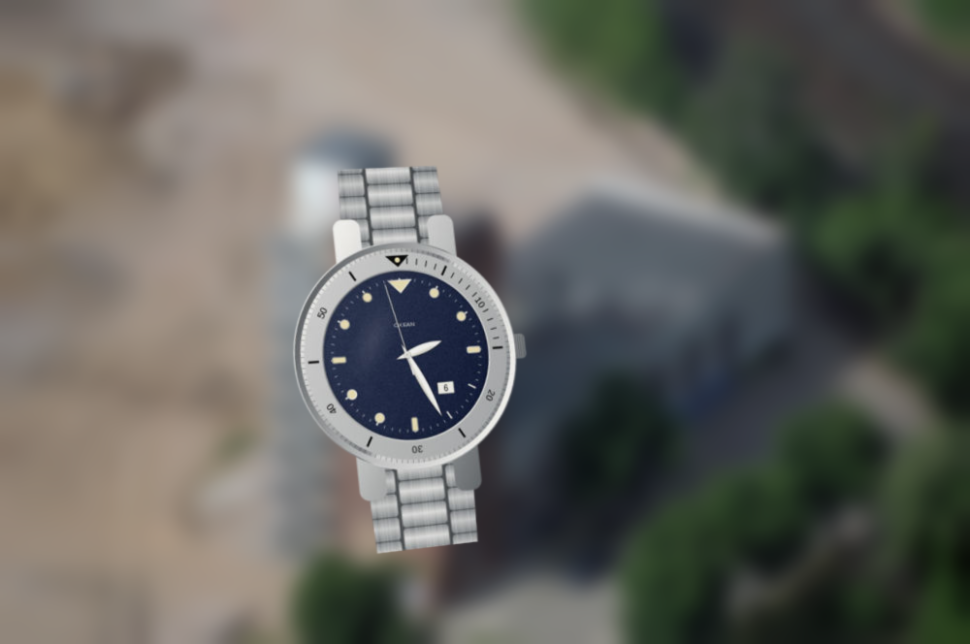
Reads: 2,25,58
